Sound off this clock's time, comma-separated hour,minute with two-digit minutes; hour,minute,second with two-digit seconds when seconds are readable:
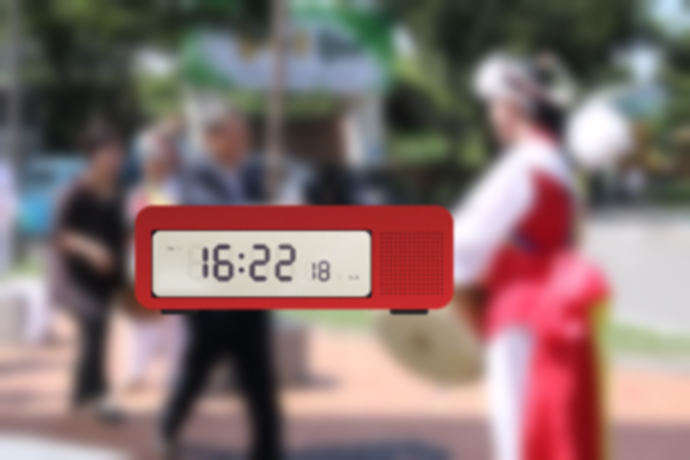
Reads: 16,22,18
